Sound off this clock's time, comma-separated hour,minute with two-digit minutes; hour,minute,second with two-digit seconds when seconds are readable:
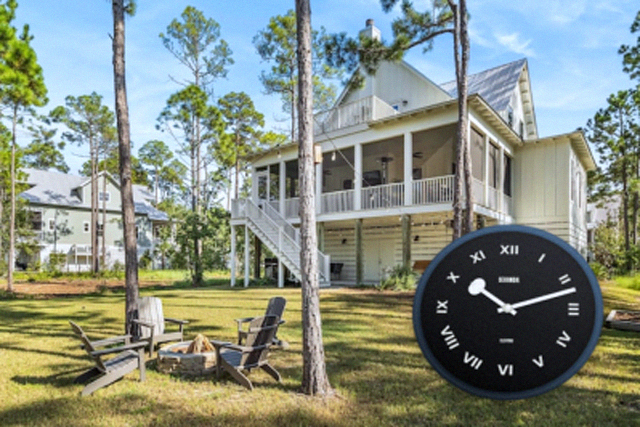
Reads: 10,12
